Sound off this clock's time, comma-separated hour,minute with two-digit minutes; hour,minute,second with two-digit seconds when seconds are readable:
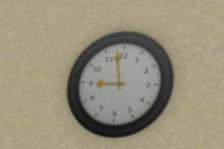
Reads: 8,58
